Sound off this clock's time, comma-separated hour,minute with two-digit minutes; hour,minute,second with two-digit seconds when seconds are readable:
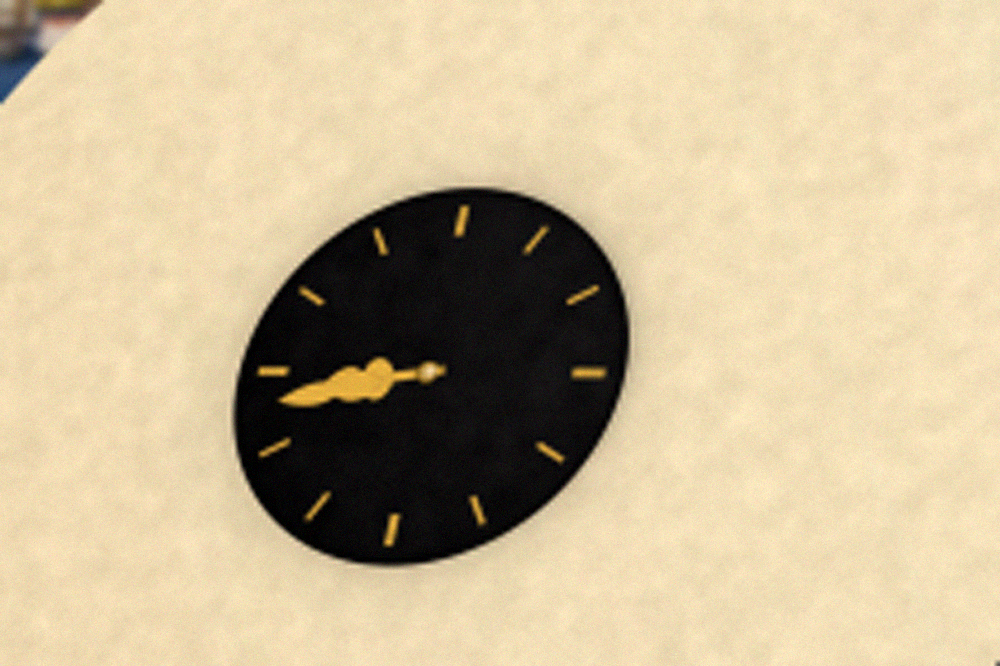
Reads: 8,43
